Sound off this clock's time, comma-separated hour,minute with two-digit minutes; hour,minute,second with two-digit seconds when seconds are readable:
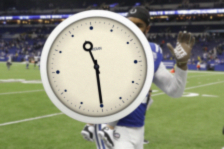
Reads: 11,30
